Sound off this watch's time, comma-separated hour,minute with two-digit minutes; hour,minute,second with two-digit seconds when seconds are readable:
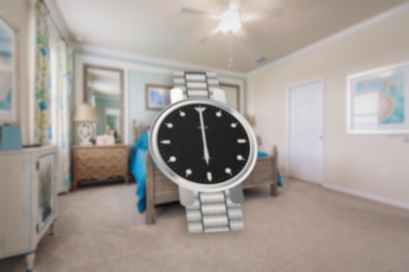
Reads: 6,00
